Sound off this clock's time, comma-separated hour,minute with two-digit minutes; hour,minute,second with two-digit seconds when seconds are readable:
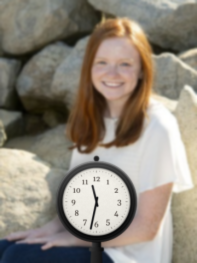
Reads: 11,32
